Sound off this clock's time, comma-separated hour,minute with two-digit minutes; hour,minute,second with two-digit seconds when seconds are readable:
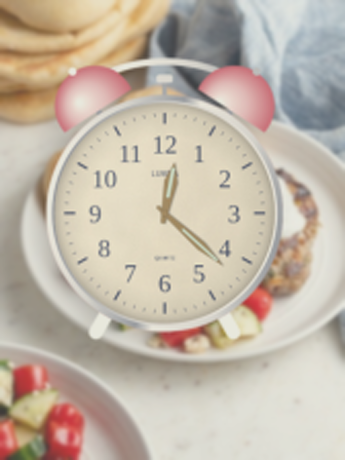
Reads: 12,22
